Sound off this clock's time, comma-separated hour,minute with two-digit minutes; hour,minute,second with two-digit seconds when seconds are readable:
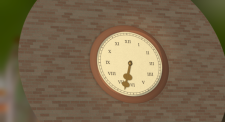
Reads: 6,33
